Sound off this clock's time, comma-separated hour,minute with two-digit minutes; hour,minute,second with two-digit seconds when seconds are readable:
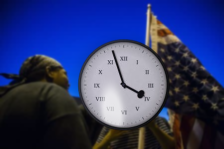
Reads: 3,57
